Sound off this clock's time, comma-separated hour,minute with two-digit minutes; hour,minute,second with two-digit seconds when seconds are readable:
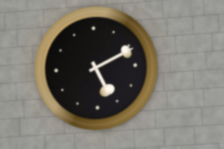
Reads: 5,11
